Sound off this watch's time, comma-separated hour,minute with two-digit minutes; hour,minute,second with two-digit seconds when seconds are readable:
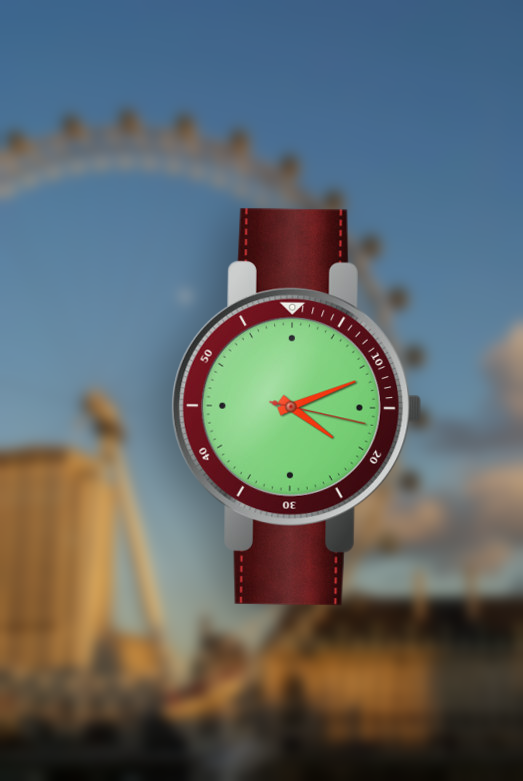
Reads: 4,11,17
